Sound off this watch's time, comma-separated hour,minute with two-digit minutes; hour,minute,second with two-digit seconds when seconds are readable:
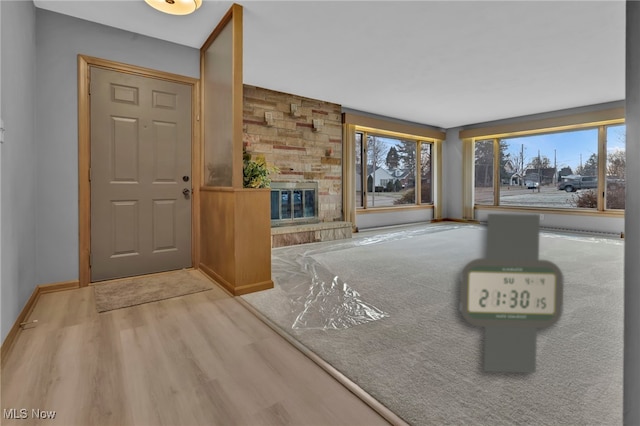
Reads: 21,30,15
